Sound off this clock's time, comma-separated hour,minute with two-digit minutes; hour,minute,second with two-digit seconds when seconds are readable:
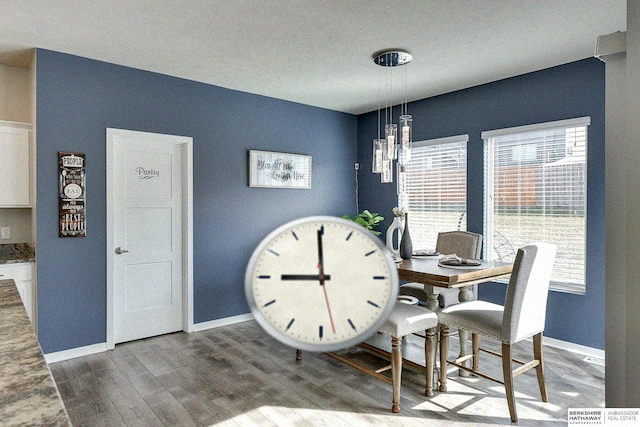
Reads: 8,59,28
